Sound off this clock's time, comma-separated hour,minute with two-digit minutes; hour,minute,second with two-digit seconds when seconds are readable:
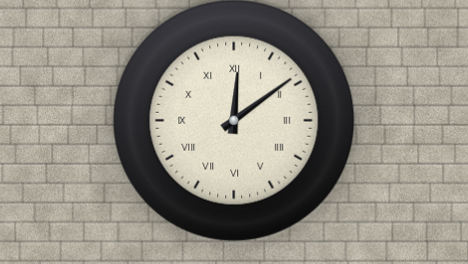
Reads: 12,09
